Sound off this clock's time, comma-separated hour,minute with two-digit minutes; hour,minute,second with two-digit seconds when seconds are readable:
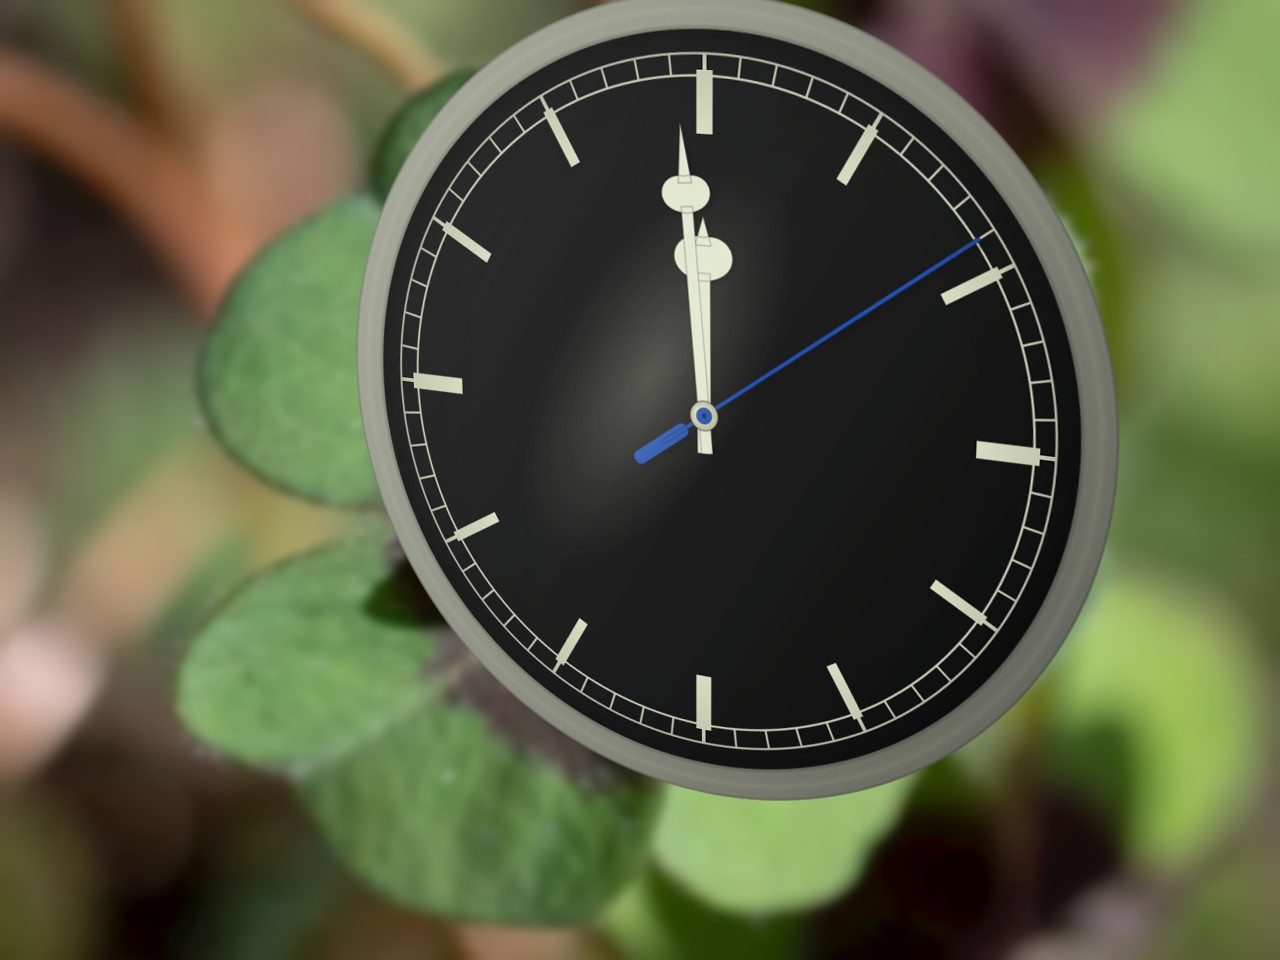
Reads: 11,59,09
